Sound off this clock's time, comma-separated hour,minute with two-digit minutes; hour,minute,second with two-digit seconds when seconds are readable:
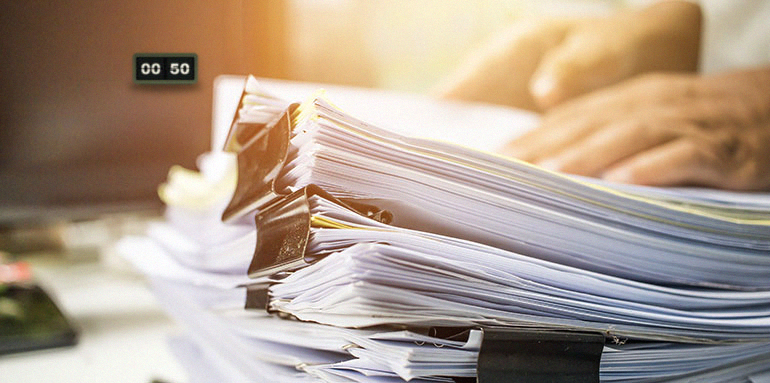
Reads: 0,50
